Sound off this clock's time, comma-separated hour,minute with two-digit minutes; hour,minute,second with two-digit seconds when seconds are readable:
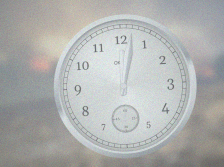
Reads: 12,02
